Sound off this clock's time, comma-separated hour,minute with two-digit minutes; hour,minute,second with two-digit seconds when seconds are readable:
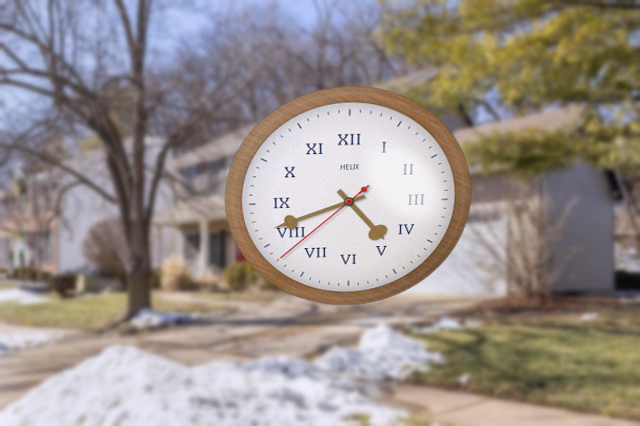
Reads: 4,41,38
